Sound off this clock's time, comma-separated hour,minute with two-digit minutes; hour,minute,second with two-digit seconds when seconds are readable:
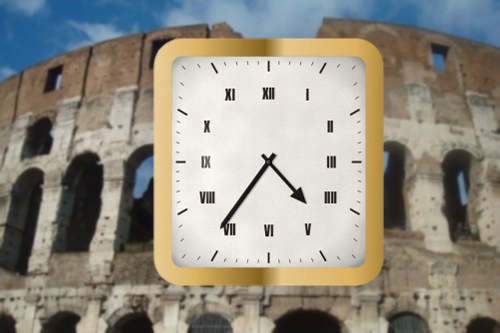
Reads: 4,36
